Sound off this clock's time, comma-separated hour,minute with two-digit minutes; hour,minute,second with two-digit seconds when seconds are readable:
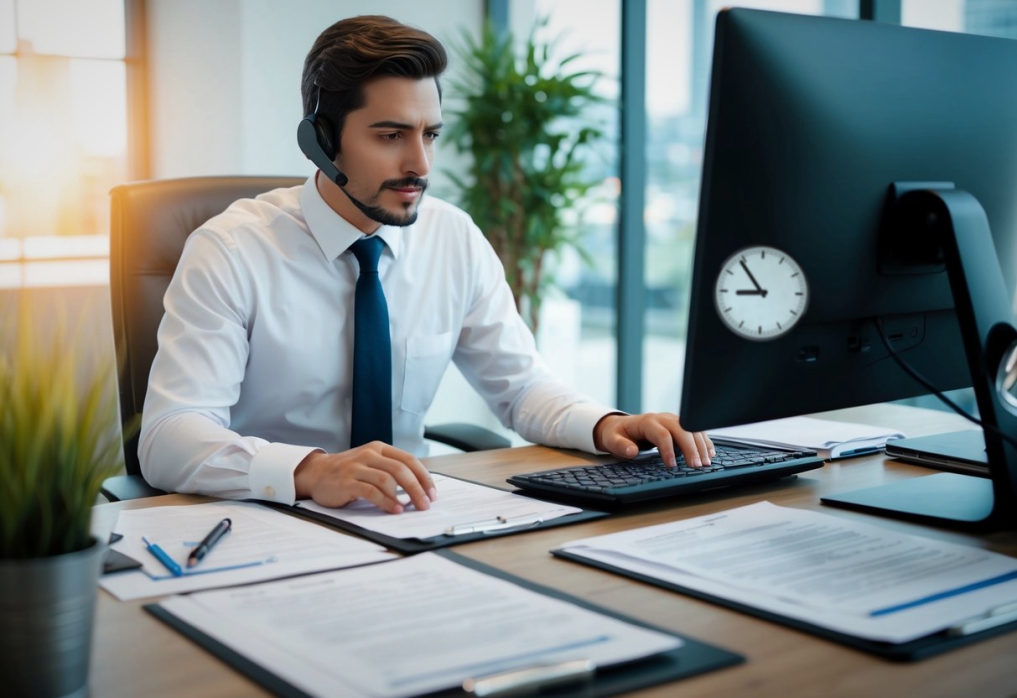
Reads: 8,54
